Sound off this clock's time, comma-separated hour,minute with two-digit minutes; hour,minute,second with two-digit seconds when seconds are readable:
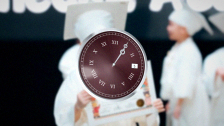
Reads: 1,05
